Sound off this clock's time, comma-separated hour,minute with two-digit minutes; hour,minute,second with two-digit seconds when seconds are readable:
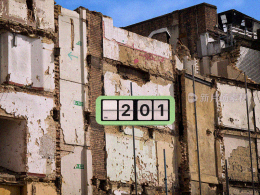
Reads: 2,01
